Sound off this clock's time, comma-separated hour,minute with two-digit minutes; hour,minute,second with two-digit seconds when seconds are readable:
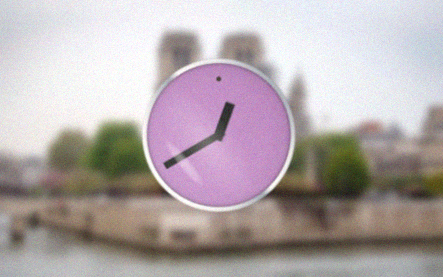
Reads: 12,40
